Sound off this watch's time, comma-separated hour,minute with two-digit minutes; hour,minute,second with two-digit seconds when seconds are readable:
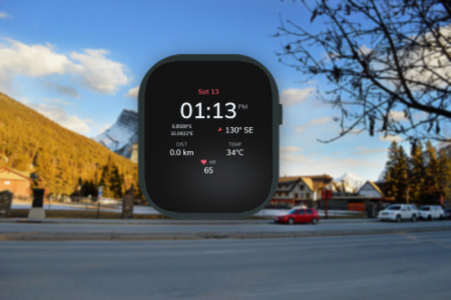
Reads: 1,13
